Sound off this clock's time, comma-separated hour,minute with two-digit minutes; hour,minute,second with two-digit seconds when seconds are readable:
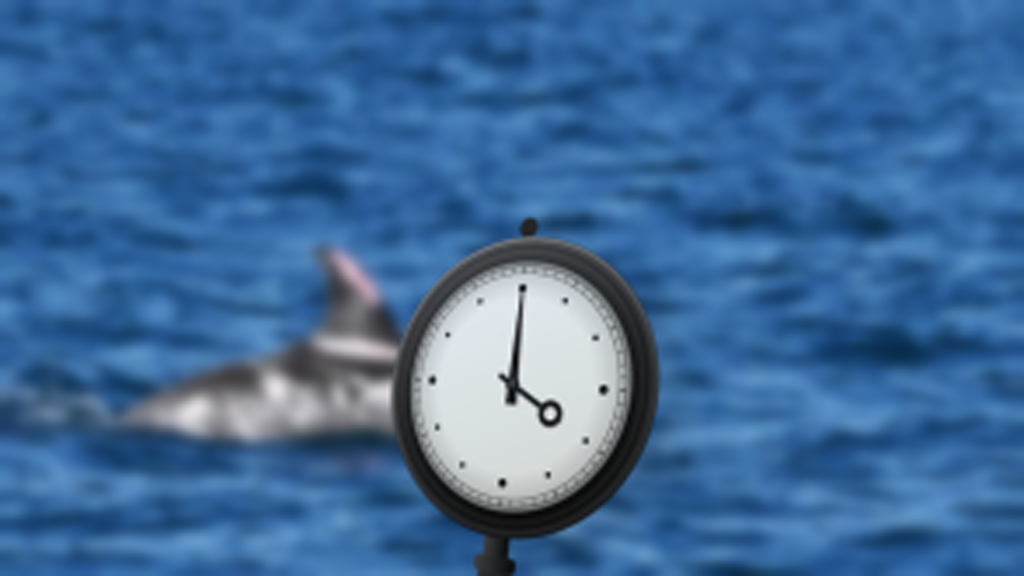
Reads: 4,00
